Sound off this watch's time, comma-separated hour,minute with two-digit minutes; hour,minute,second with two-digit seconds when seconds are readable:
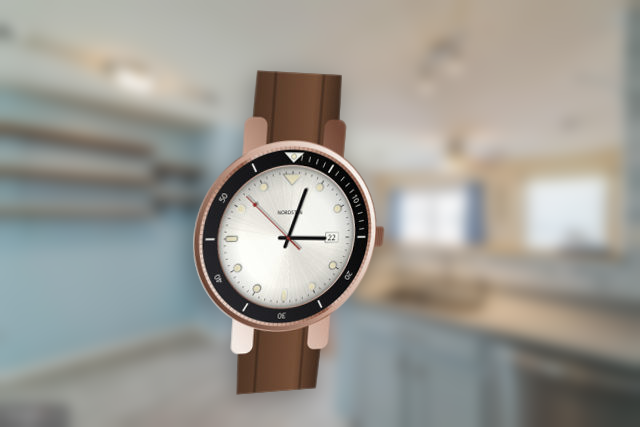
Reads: 3,02,52
